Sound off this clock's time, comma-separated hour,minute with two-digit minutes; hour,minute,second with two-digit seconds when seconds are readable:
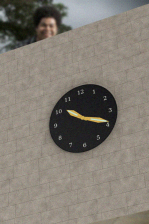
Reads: 10,19
